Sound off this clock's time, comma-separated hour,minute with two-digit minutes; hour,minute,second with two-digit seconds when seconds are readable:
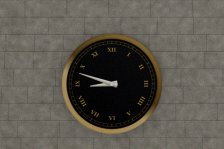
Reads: 8,48
